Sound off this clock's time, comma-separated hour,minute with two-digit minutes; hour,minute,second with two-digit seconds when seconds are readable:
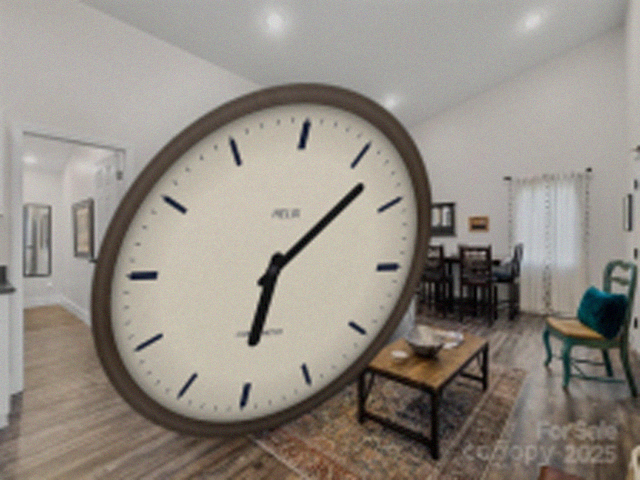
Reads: 6,07
